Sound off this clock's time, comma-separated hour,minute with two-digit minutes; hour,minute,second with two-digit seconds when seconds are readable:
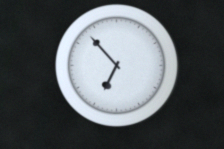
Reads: 6,53
